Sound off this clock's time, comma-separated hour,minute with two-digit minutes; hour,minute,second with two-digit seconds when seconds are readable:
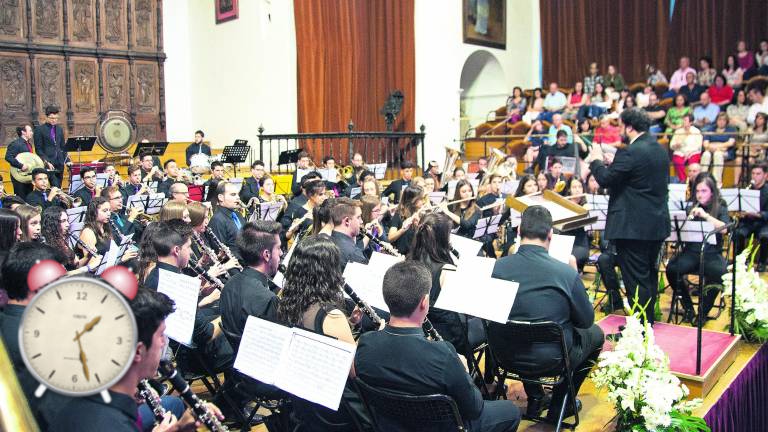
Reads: 1,27
